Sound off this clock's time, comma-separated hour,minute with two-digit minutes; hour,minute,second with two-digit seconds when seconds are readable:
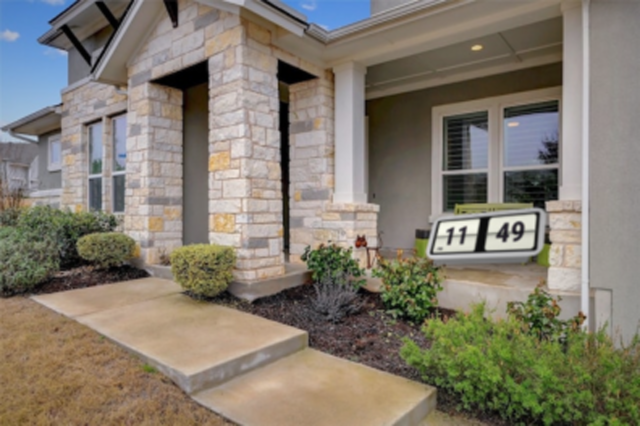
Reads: 11,49
